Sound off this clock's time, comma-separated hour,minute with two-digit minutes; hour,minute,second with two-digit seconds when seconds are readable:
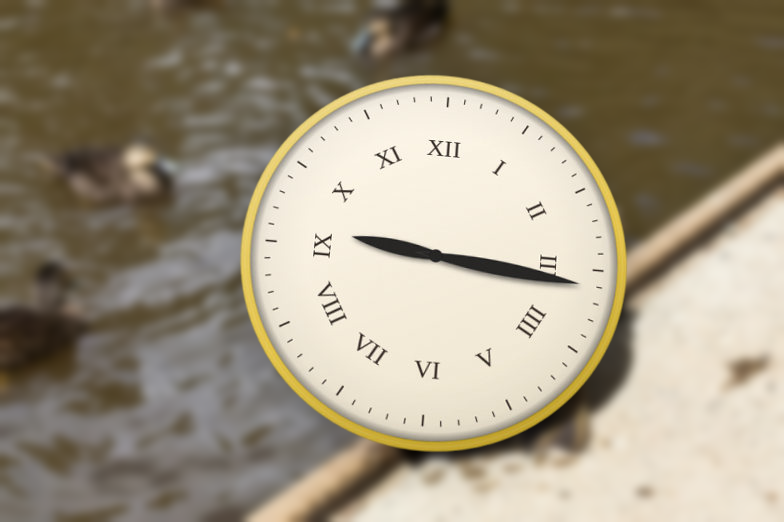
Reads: 9,16
